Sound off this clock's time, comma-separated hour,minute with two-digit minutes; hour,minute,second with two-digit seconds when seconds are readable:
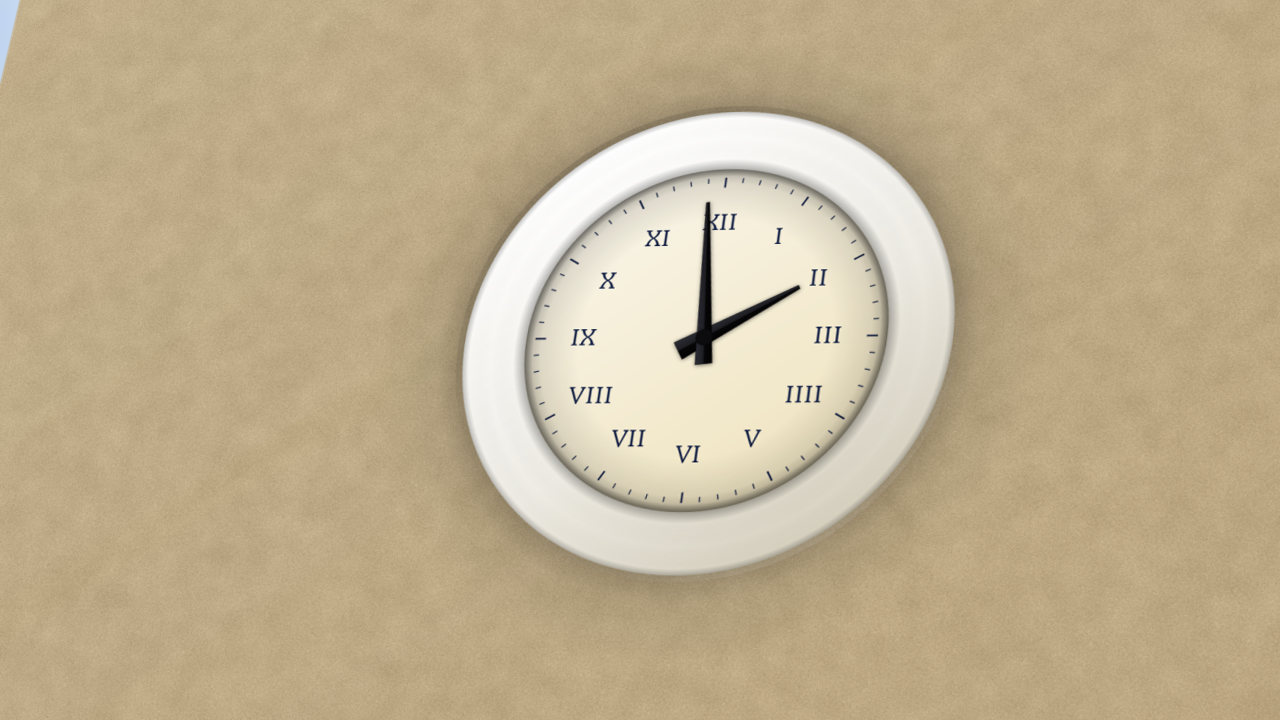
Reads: 1,59
